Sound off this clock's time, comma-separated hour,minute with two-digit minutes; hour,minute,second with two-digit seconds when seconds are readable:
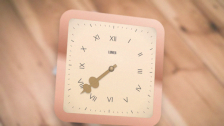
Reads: 7,38
